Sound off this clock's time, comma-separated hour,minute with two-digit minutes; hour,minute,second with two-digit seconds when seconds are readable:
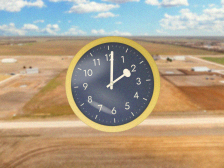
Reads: 2,01
